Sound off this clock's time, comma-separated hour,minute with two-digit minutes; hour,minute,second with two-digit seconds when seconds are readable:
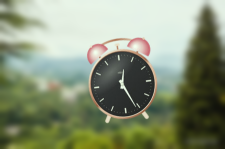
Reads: 12,26
